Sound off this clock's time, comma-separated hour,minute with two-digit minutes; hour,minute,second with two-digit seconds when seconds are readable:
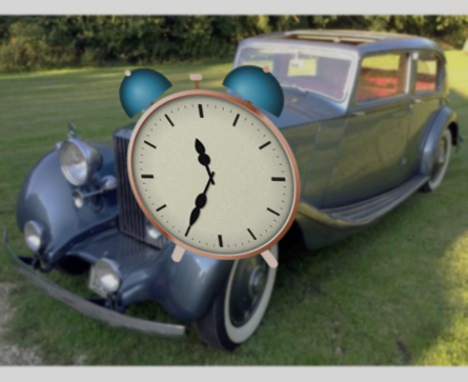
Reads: 11,35
